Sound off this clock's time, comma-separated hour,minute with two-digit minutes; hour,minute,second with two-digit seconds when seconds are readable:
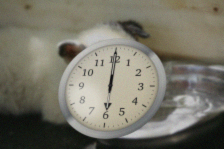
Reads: 6,00
